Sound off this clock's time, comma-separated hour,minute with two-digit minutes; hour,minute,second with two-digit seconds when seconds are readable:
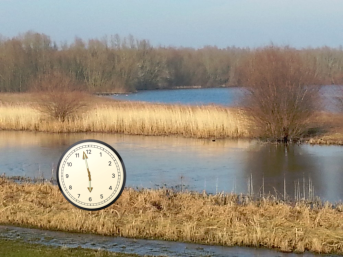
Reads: 5,58
